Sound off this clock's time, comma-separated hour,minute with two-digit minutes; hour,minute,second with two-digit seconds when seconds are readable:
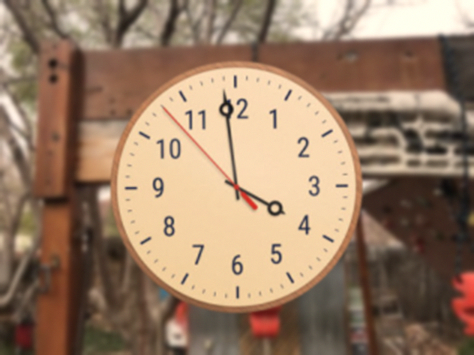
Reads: 3,58,53
